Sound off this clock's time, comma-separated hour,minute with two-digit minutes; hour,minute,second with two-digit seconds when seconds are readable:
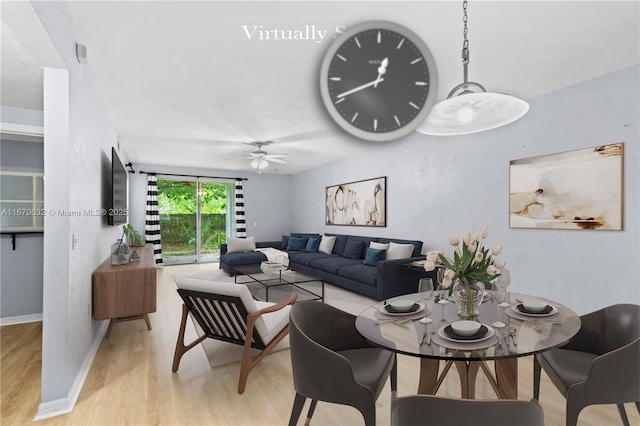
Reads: 12,41
